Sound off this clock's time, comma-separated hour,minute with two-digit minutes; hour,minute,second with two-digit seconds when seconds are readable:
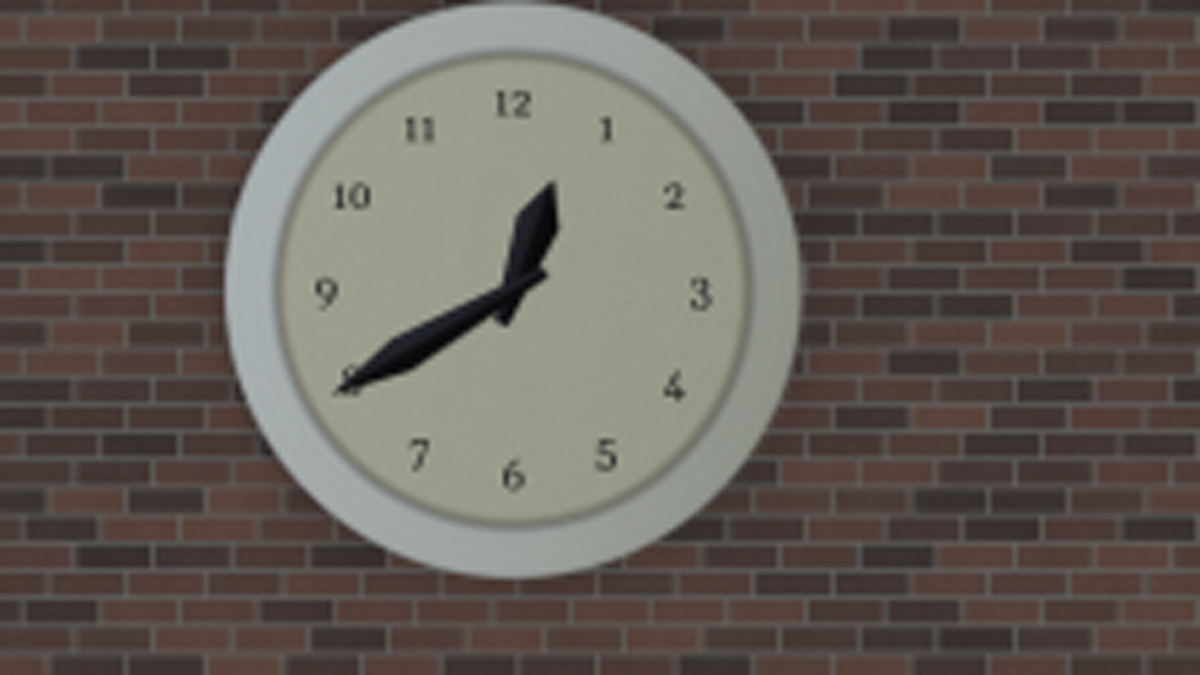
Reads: 12,40
